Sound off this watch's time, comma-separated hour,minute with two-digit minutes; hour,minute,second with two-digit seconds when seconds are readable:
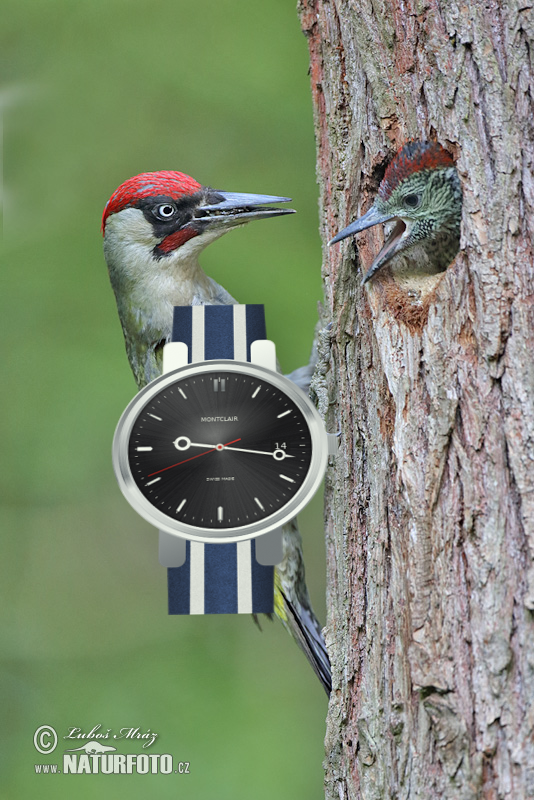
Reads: 9,16,41
